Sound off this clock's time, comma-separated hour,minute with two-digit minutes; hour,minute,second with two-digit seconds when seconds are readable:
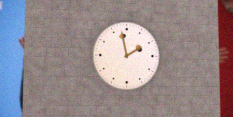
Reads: 1,58
